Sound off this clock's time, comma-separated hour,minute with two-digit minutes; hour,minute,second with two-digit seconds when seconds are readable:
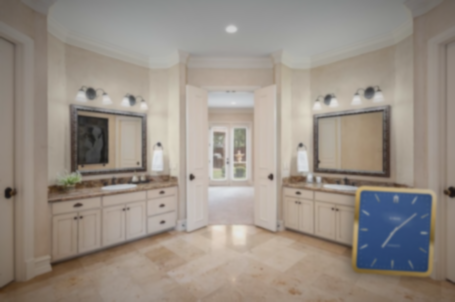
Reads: 7,08
